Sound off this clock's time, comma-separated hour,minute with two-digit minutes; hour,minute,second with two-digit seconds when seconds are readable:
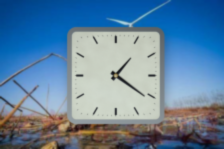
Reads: 1,21
